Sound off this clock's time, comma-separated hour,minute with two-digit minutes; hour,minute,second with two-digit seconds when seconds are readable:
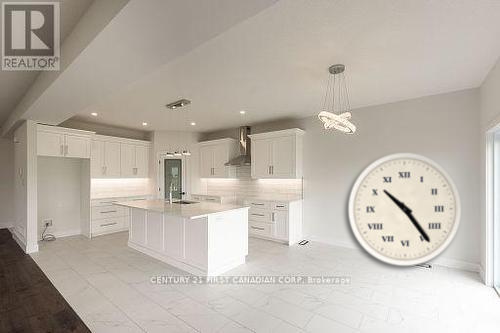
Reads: 10,24
